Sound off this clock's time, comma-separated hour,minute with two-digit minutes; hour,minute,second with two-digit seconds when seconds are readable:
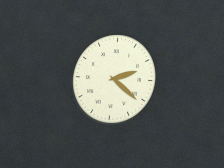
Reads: 2,21
